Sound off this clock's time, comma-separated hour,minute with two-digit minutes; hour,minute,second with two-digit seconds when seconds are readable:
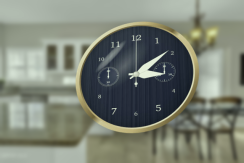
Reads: 3,09
